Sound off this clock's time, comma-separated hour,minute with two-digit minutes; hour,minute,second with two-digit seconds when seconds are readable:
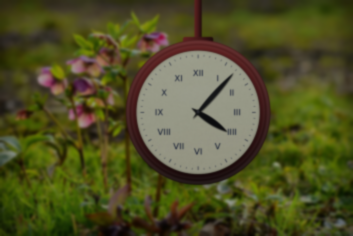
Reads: 4,07
